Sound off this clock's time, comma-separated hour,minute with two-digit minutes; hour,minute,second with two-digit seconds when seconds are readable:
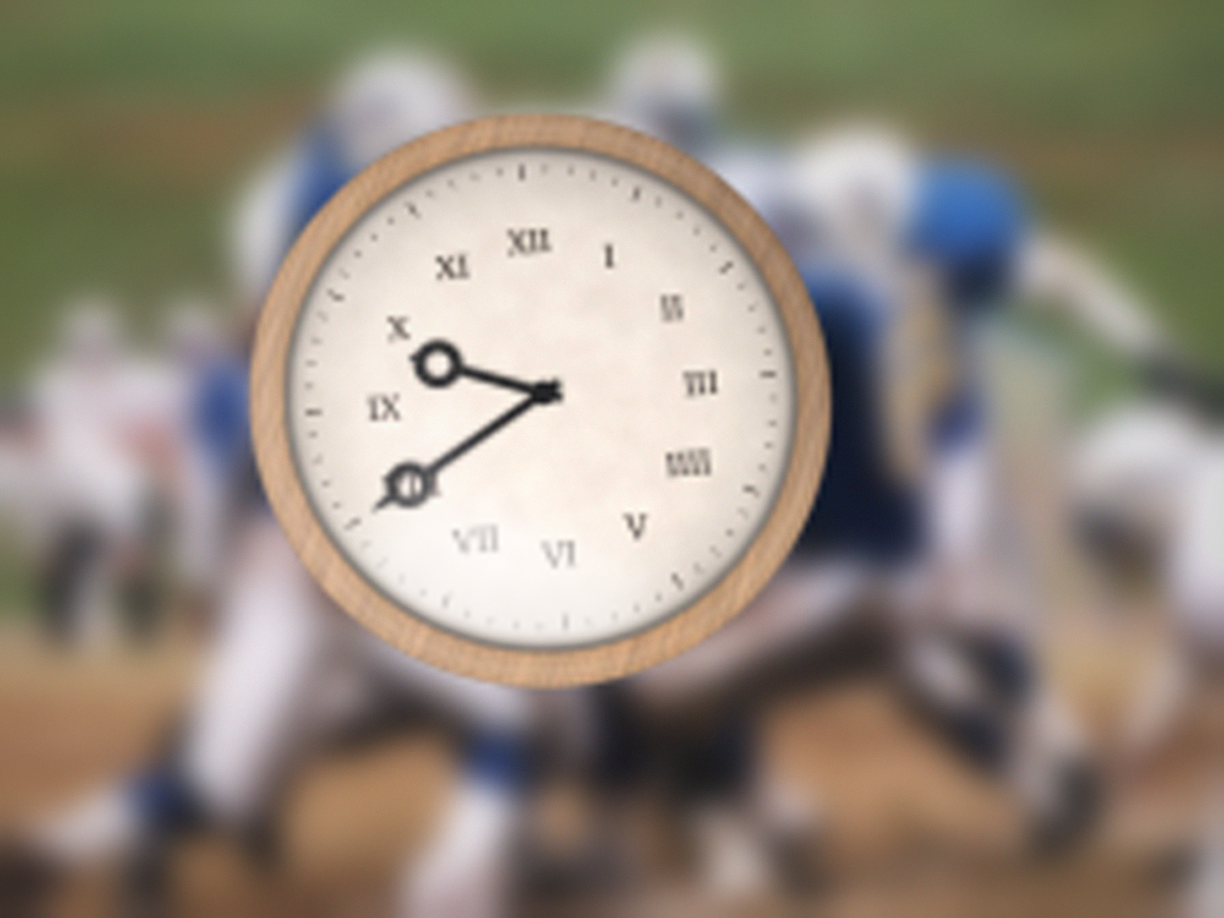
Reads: 9,40
